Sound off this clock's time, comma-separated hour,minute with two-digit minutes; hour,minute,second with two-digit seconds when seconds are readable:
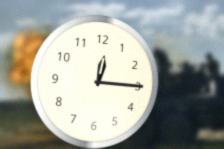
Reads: 12,15
